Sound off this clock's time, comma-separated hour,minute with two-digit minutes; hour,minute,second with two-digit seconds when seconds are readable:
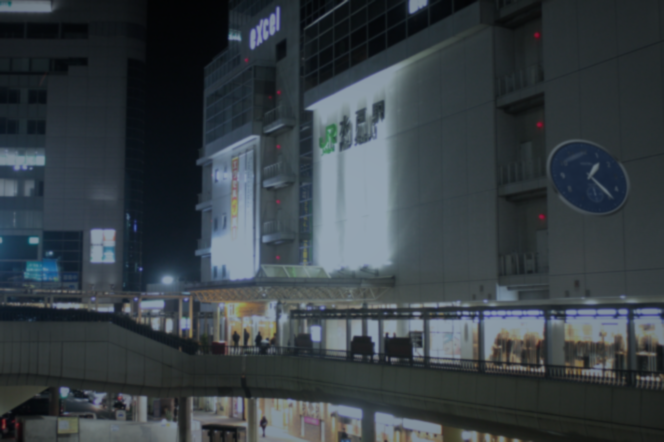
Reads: 1,24
